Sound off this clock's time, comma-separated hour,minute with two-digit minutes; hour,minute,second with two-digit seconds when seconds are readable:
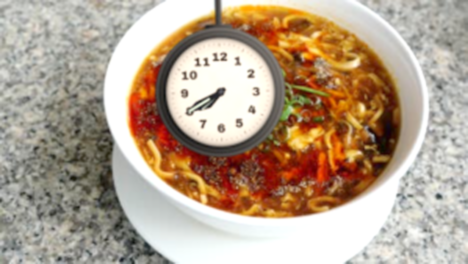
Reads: 7,40
